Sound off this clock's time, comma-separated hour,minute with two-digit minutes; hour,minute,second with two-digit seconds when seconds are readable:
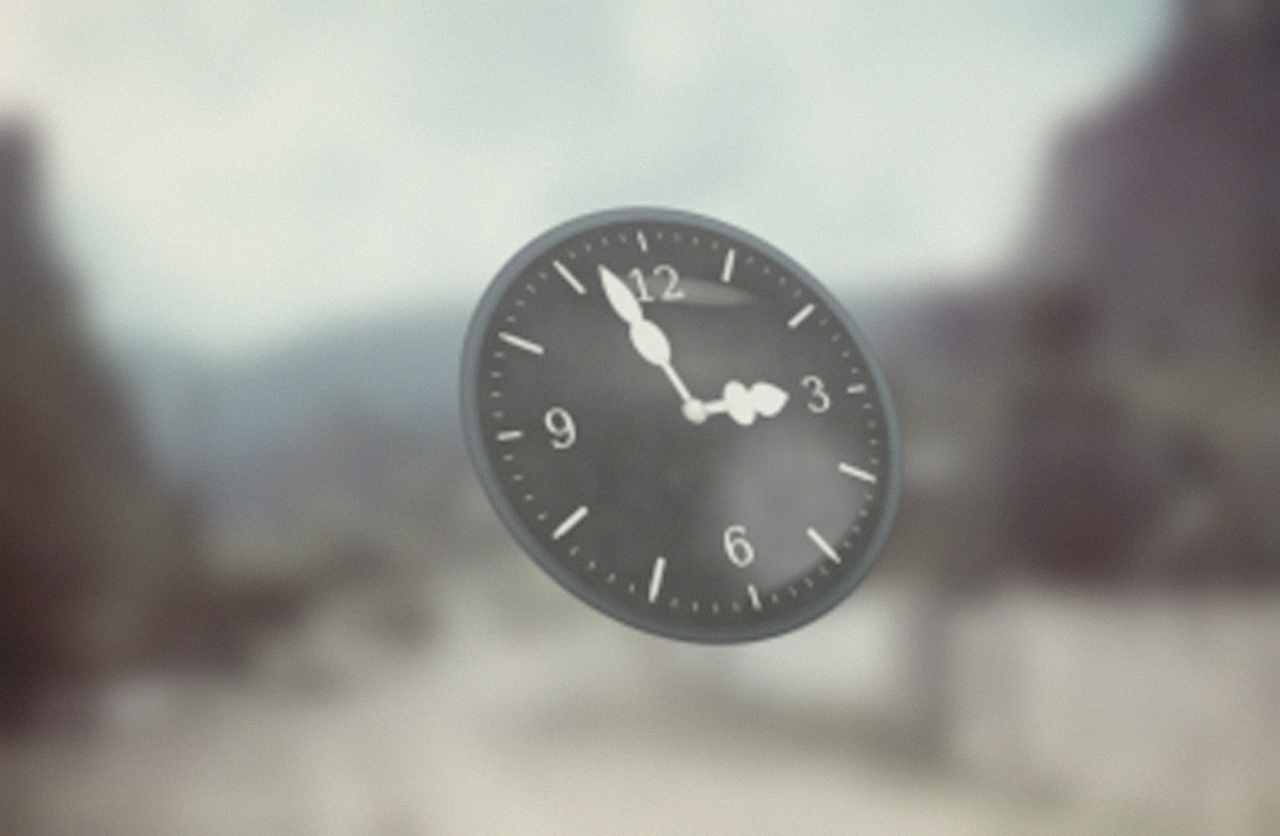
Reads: 2,57
